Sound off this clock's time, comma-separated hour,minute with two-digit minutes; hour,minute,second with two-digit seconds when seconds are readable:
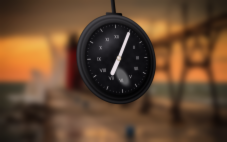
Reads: 7,05
